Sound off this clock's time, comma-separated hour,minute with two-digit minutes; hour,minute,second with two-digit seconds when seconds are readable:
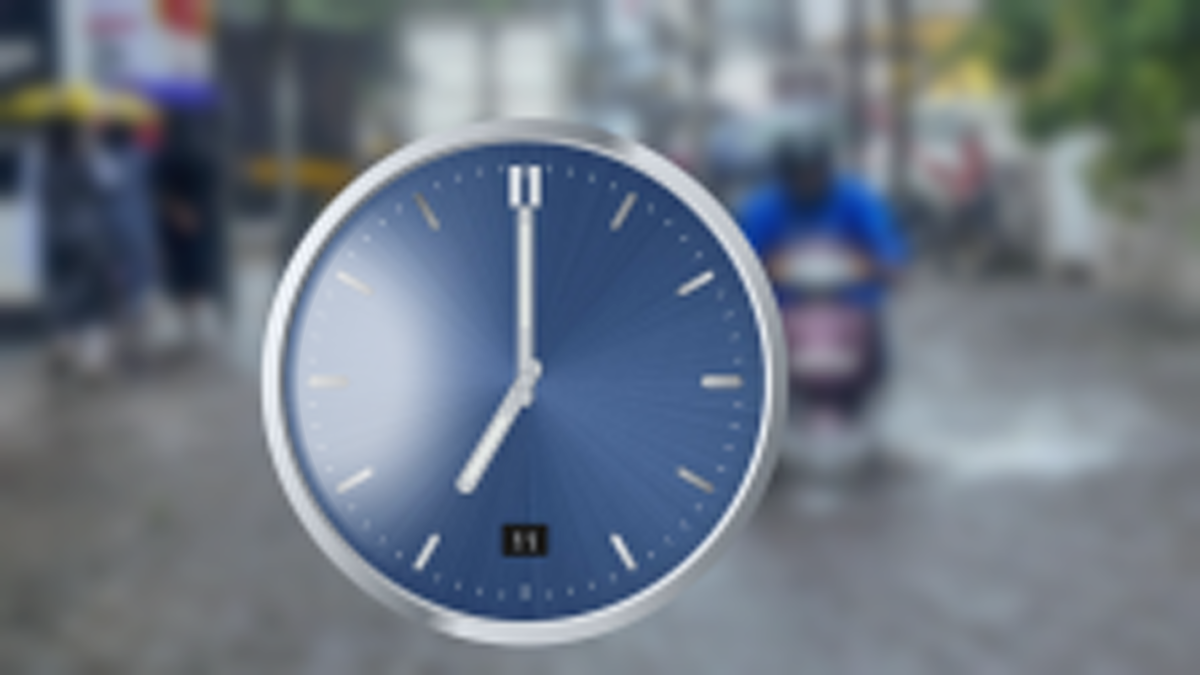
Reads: 7,00
